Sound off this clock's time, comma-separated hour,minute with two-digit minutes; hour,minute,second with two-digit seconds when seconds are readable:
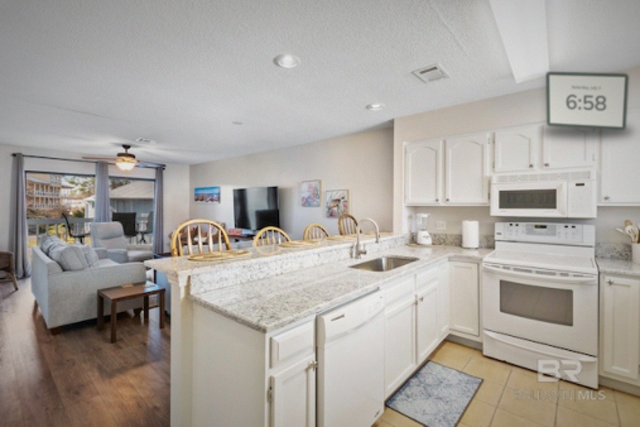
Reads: 6,58
